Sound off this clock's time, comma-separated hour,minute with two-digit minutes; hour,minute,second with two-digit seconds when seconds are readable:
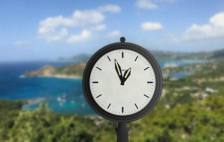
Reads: 12,57
